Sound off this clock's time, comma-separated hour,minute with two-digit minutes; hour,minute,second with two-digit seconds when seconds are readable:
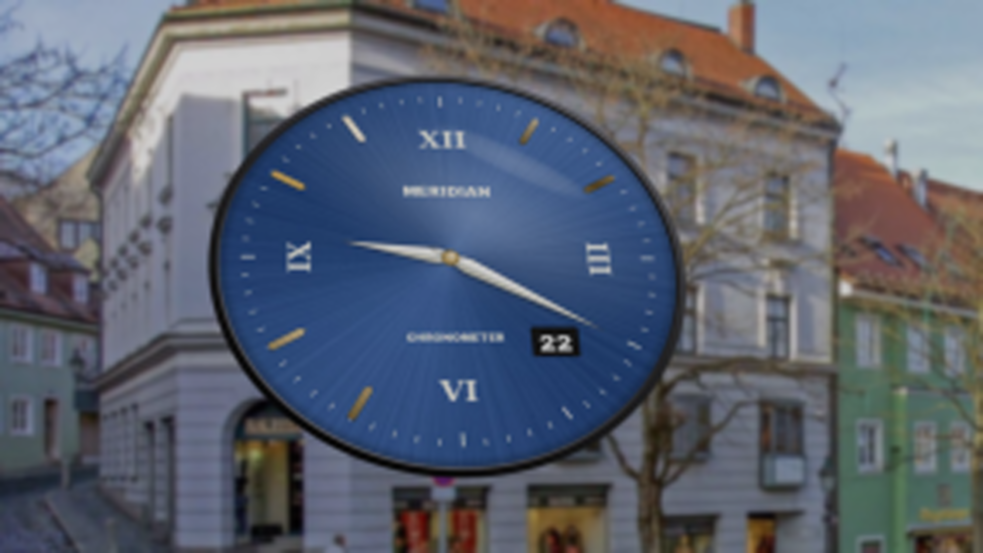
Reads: 9,20
